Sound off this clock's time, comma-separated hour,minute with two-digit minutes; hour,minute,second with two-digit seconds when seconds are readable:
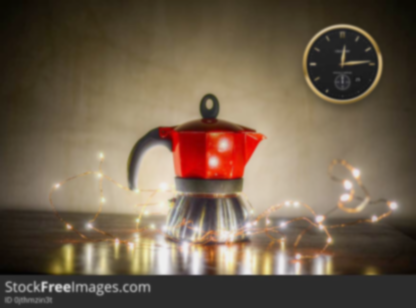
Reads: 12,14
